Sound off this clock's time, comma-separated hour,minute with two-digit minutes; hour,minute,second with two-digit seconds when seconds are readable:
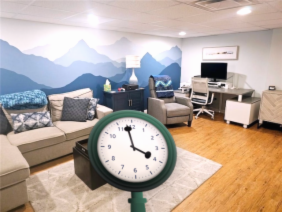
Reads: 3,58
